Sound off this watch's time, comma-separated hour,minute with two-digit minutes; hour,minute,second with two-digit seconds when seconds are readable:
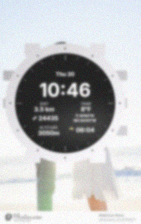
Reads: 10,46
